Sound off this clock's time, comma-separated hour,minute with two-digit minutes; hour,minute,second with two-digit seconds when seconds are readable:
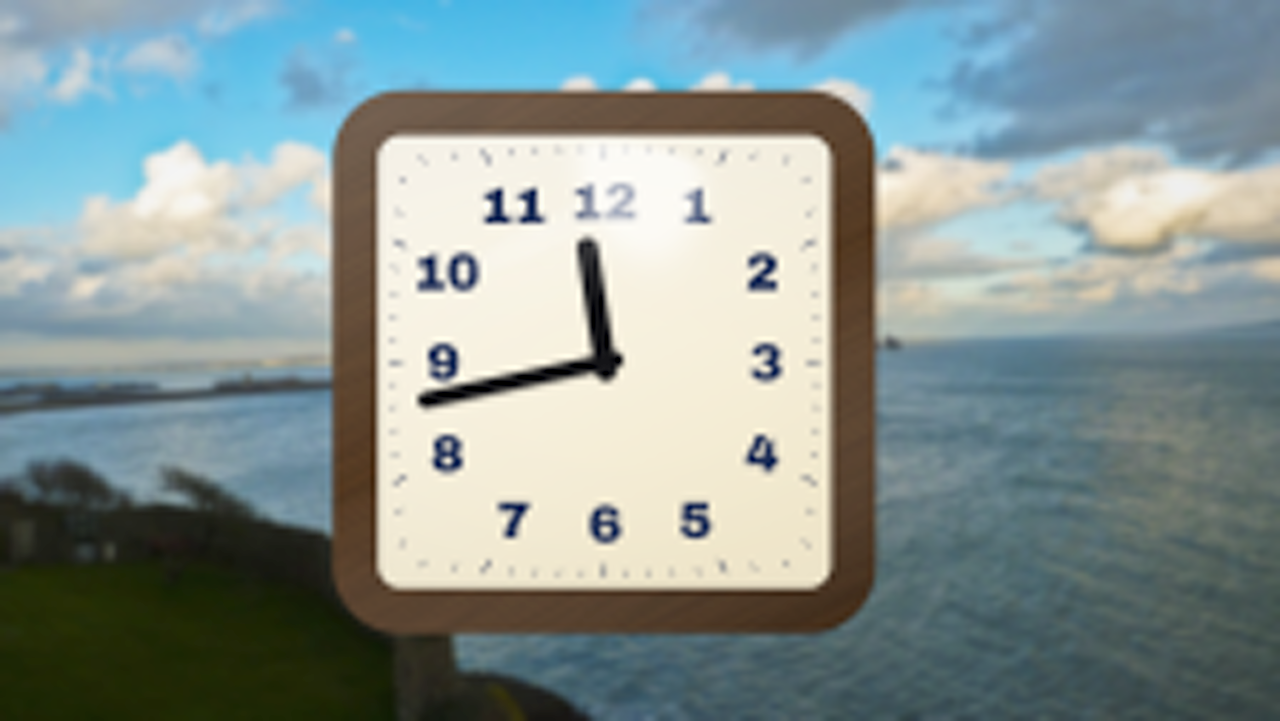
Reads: 11,43
